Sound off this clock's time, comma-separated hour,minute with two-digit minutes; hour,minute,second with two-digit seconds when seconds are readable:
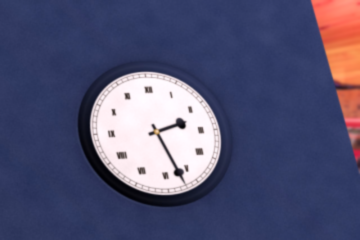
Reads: 2,27
